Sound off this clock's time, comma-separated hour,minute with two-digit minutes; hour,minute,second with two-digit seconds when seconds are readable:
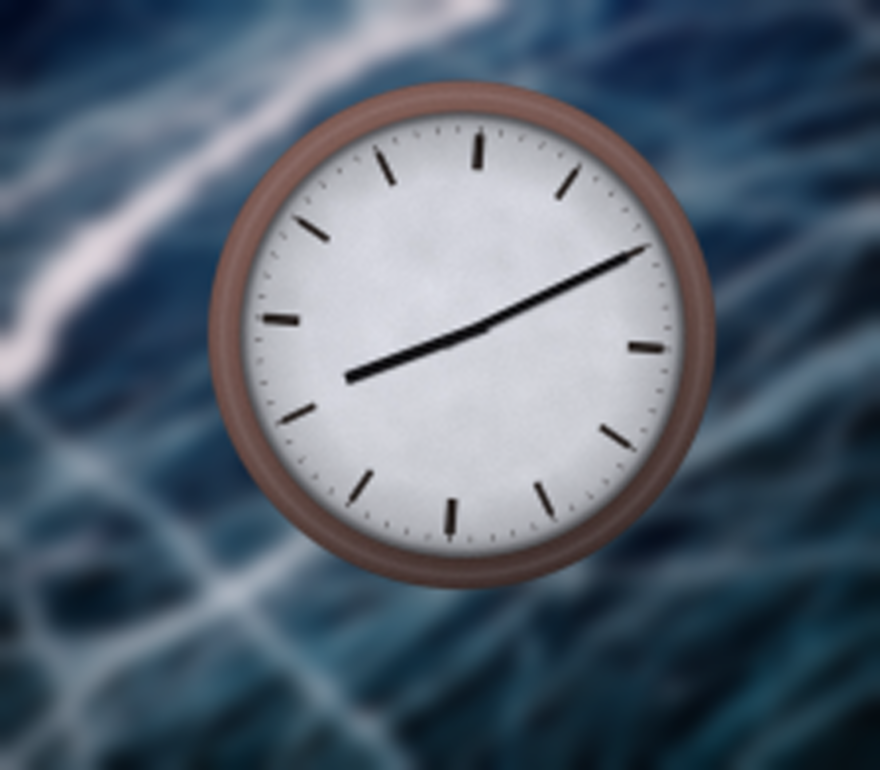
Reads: 8,10
